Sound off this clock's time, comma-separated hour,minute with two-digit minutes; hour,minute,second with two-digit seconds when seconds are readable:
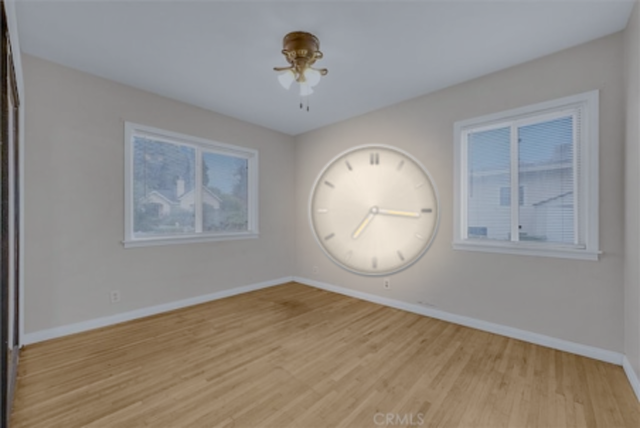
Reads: 7,16
